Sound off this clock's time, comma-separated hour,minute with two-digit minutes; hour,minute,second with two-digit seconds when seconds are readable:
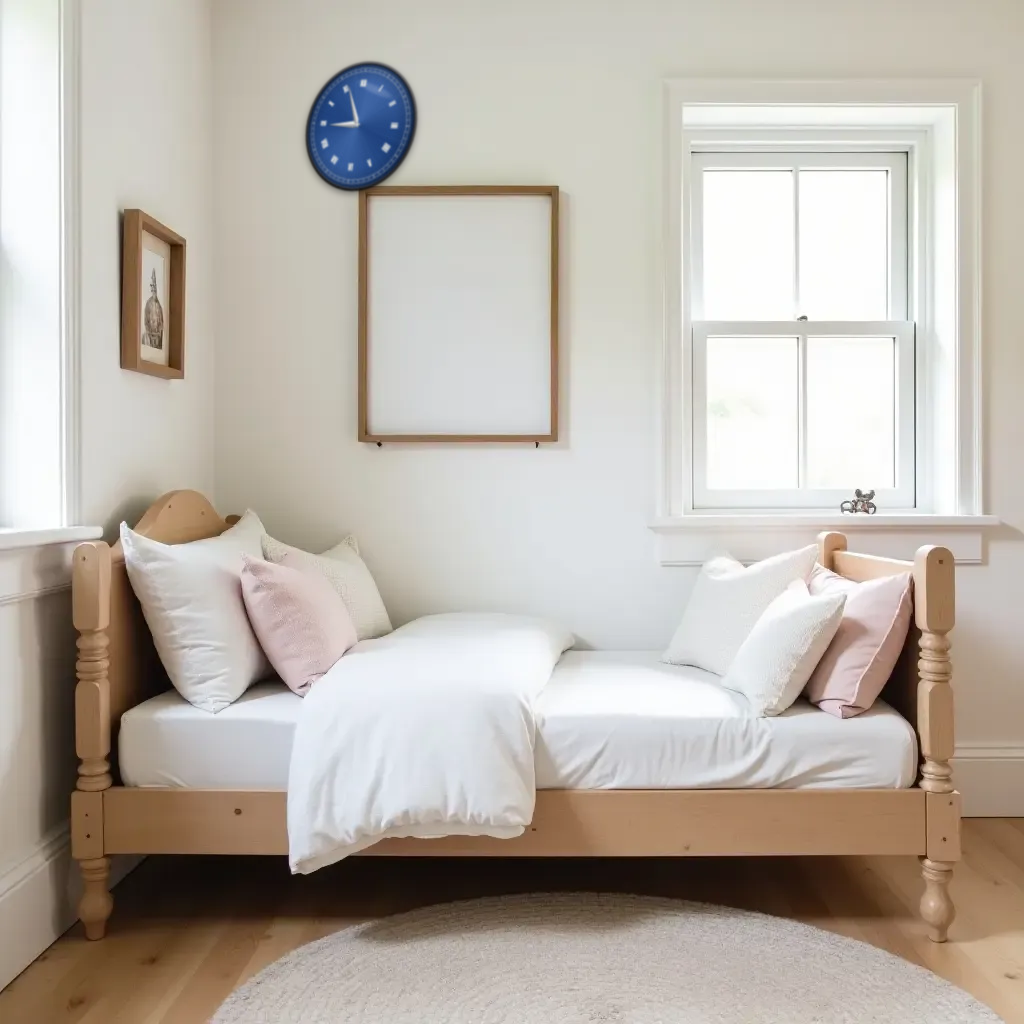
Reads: 8,56
